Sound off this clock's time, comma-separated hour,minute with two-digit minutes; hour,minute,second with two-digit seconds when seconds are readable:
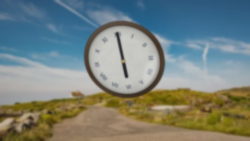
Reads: 6,00
